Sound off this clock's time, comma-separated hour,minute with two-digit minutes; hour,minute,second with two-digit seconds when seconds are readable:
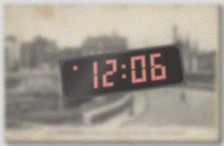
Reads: 12,06
